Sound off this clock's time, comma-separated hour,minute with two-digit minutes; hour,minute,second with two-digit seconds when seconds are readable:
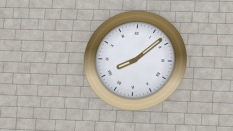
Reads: 8,08
